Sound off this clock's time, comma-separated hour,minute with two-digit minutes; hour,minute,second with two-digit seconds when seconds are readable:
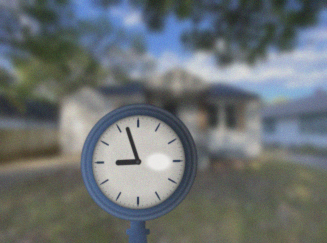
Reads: 8,57
